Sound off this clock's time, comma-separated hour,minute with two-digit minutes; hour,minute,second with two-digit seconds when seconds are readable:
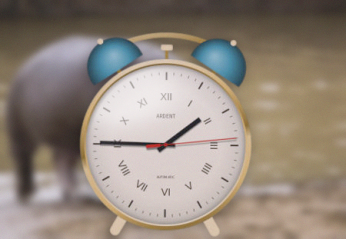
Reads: 1,45,14
